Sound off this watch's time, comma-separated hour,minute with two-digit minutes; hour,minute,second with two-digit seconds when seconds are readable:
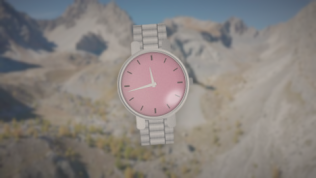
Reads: 11,43
